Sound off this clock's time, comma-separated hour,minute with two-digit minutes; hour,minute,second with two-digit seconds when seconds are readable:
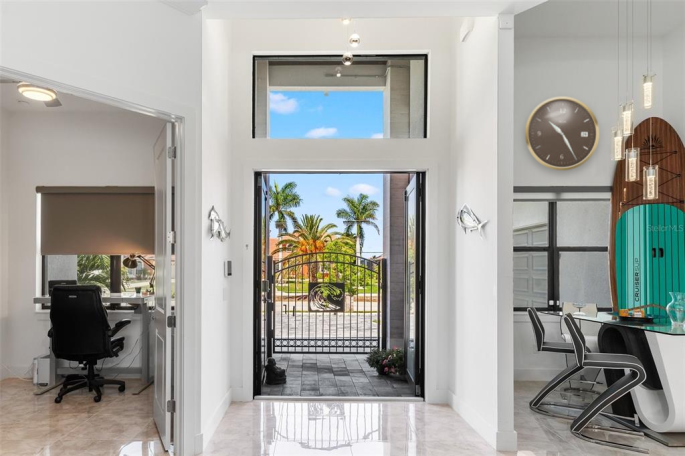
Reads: 10,25
